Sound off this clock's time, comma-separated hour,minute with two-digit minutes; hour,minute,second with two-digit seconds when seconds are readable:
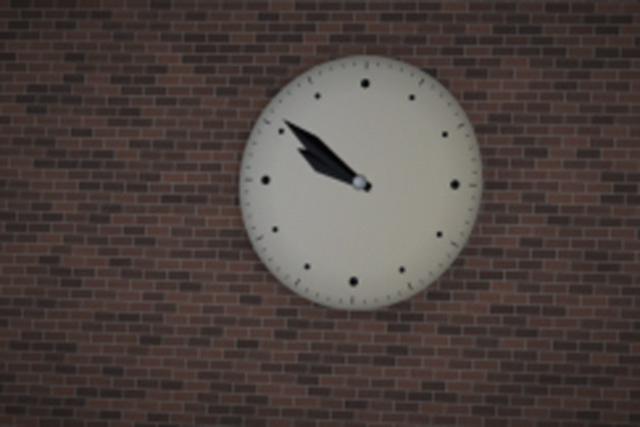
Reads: 9,51
